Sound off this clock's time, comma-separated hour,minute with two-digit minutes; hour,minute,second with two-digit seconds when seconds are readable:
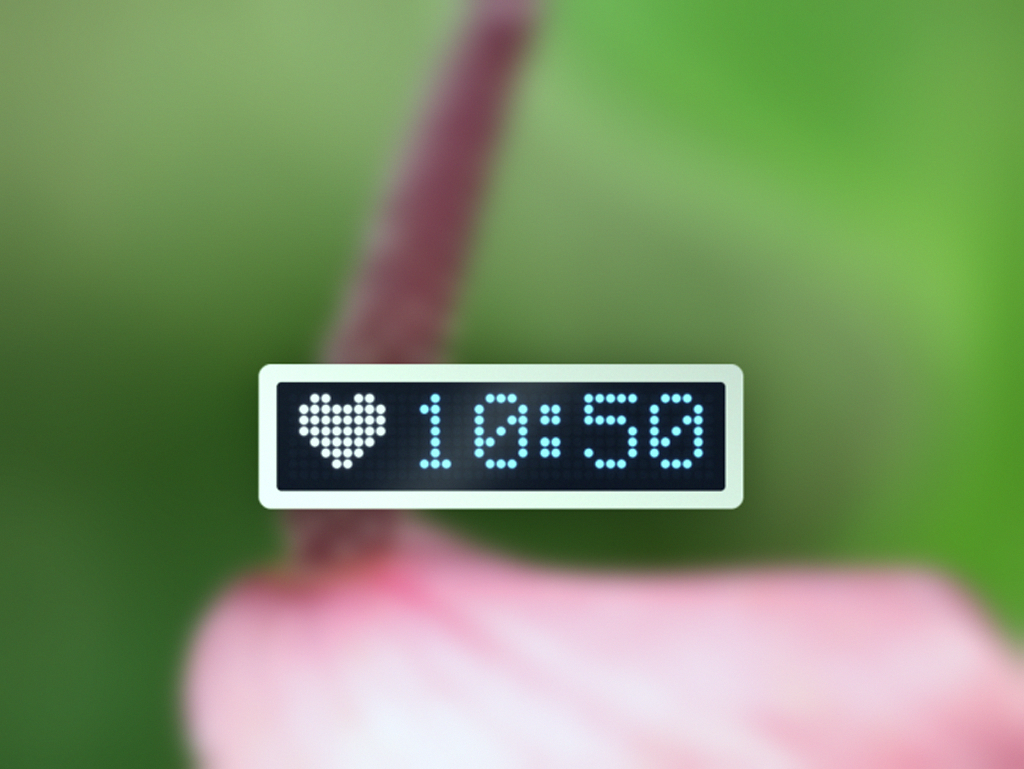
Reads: 10,50
